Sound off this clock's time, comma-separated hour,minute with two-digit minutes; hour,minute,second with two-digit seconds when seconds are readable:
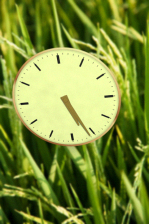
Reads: 5,26
